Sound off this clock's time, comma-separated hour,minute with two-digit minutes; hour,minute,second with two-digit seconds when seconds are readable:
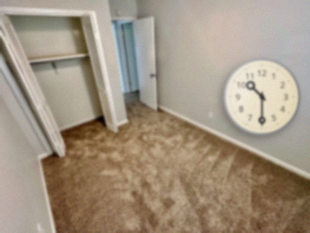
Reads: 10,30
